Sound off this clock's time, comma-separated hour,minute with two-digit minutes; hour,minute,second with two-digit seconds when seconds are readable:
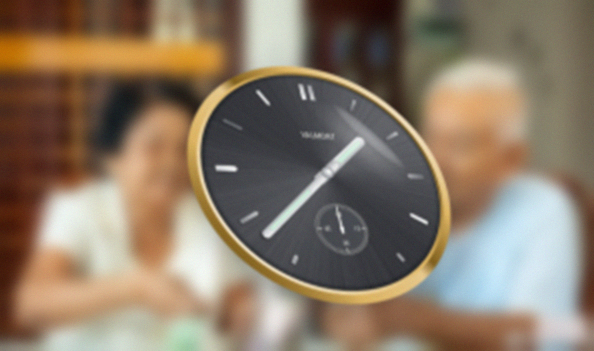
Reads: 1,38
